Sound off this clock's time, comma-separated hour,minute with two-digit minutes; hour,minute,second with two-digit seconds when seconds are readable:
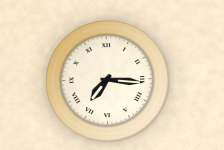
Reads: 7,16
